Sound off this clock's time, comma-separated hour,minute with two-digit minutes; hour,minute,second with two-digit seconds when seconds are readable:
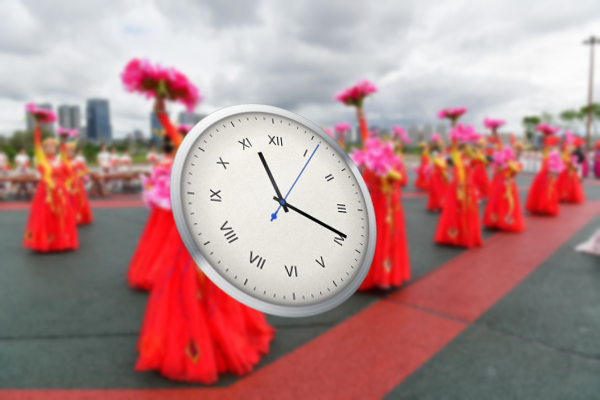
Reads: 11,19,06
